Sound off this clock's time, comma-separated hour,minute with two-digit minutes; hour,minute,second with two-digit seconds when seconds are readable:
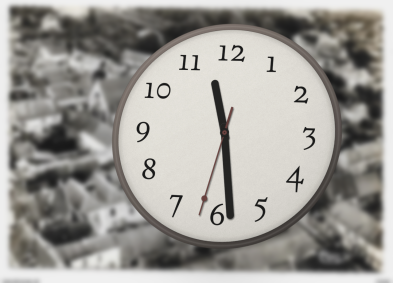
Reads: 11,28,32
